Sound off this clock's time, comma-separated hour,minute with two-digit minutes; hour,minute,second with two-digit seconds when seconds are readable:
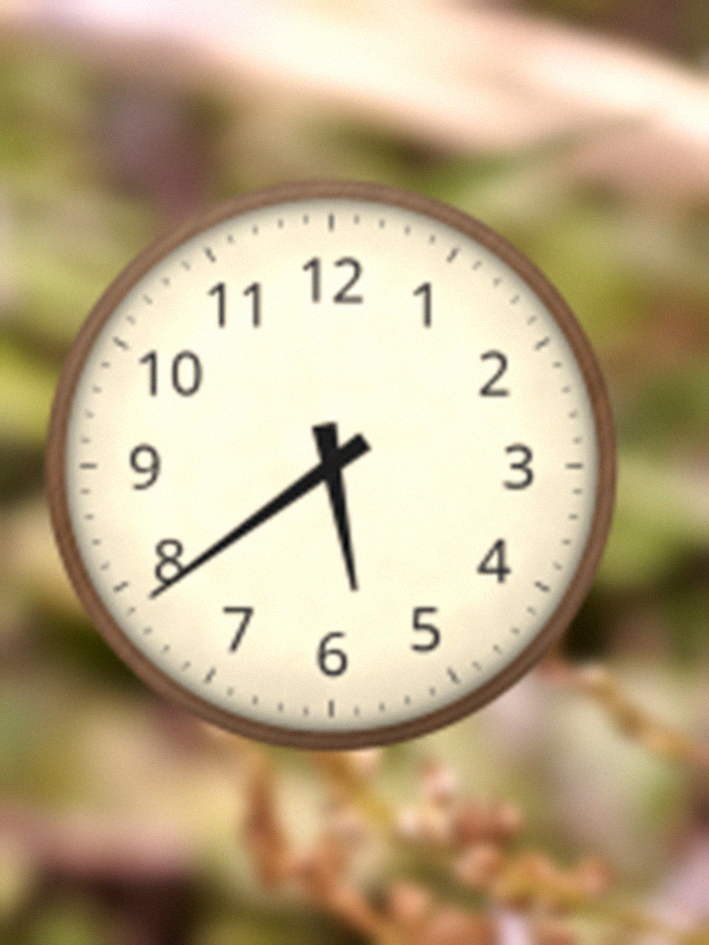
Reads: 5,39
